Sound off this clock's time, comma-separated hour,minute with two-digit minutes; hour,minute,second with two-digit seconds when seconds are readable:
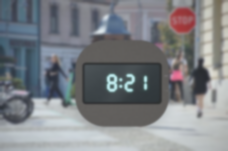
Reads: 8,21
